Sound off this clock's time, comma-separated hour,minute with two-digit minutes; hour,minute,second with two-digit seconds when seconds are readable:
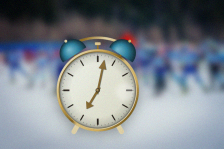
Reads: 7,02
